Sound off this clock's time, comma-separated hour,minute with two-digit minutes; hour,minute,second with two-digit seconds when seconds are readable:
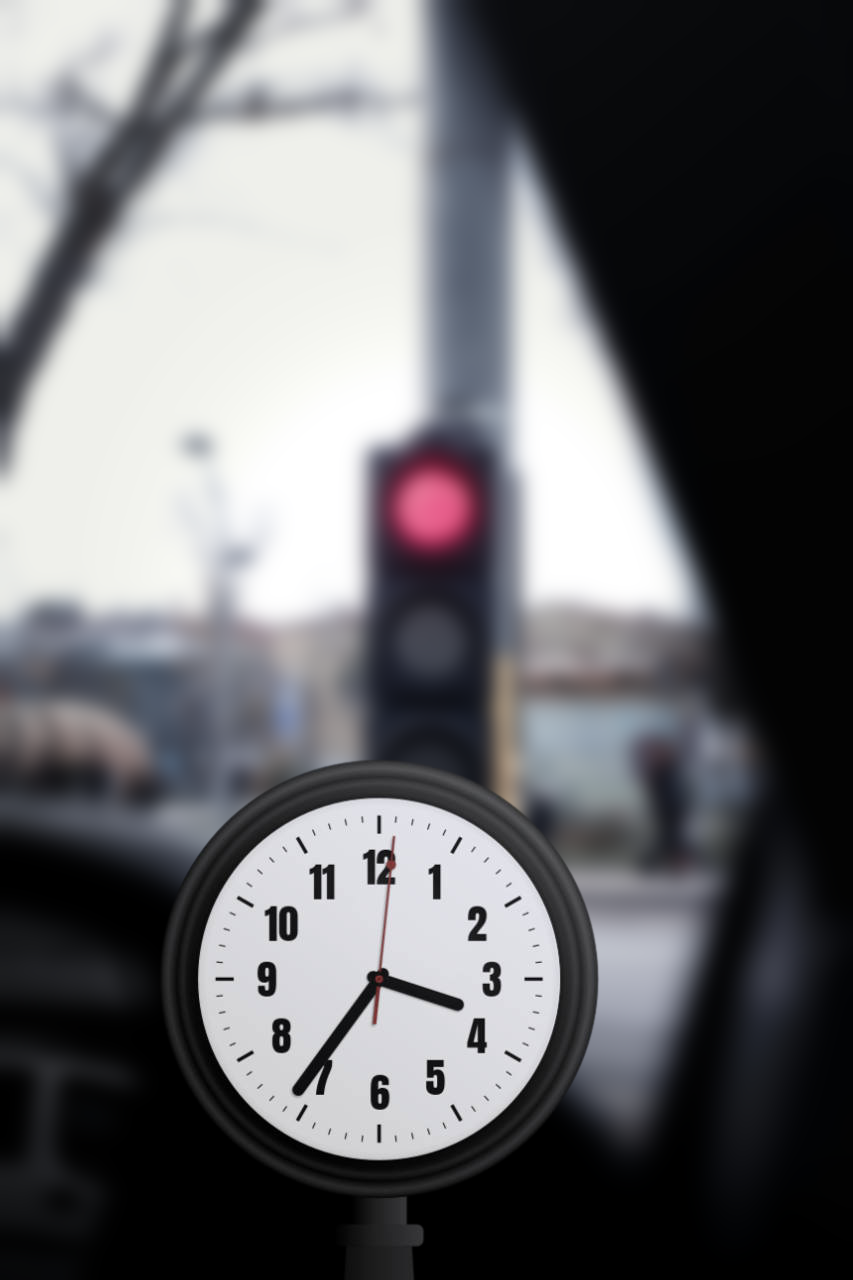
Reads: 3,36,01
